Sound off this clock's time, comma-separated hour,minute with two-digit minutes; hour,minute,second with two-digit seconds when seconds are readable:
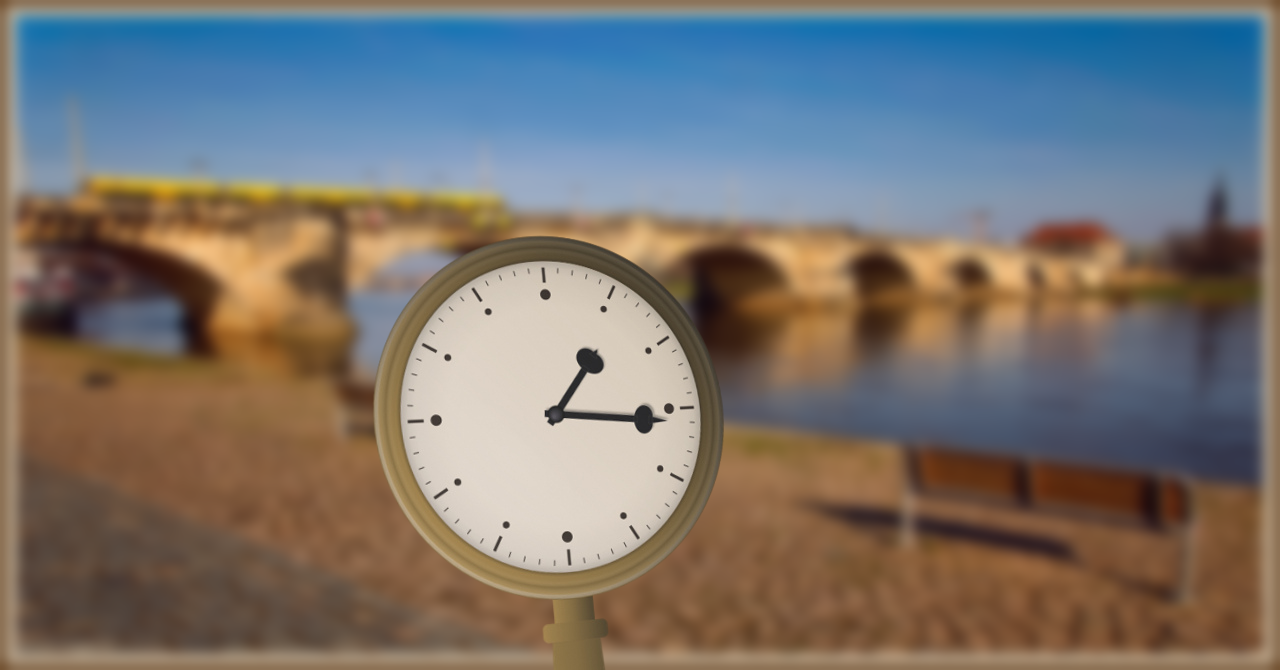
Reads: 1,16
